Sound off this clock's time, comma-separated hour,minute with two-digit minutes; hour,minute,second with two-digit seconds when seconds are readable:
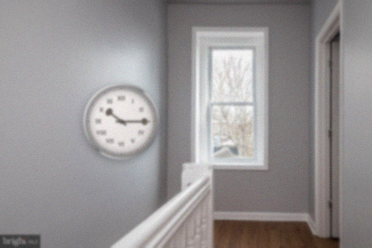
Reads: 10,15
